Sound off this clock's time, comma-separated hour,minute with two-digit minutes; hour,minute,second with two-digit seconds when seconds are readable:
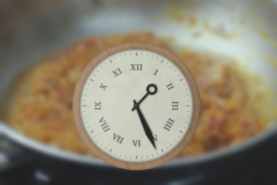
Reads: 1,26
